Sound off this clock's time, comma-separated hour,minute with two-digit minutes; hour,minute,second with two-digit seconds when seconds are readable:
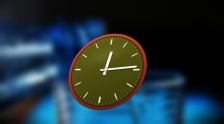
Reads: 12,14
